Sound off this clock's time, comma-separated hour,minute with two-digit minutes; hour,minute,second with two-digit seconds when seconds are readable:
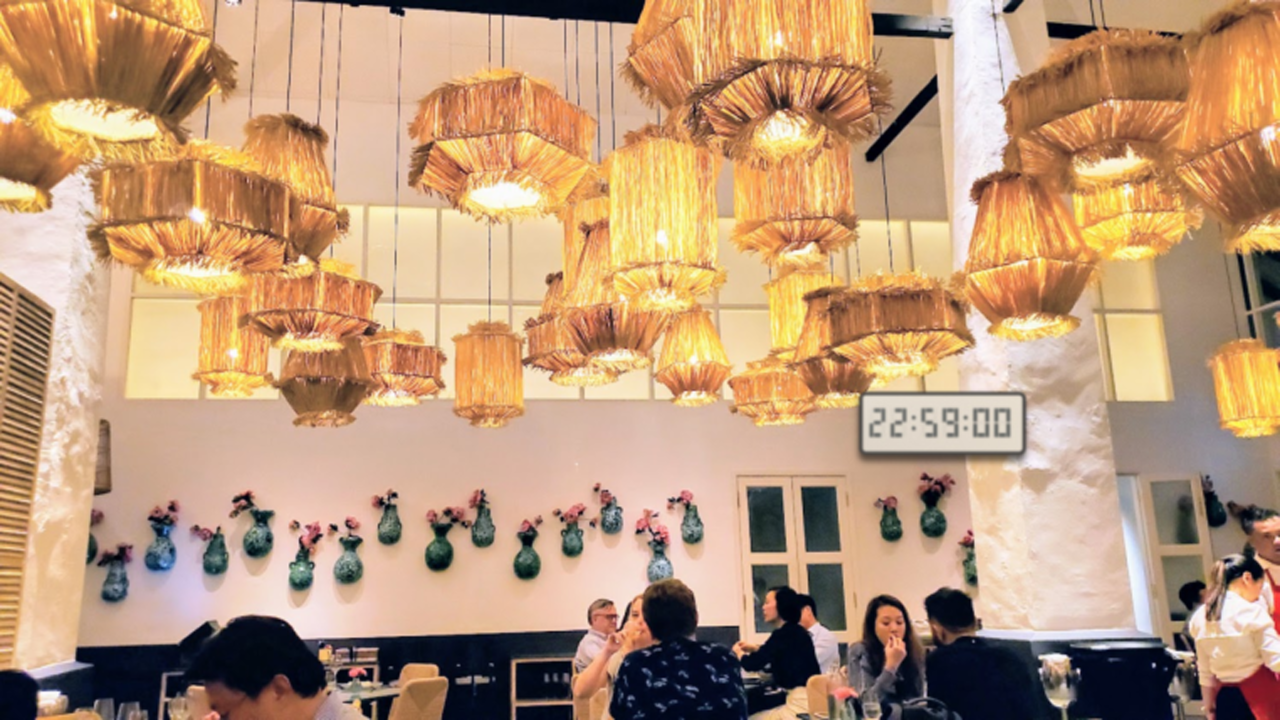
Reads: 22,59,00
